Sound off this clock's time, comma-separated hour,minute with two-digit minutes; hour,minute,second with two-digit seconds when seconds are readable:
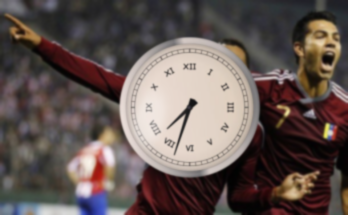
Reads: 7,33
